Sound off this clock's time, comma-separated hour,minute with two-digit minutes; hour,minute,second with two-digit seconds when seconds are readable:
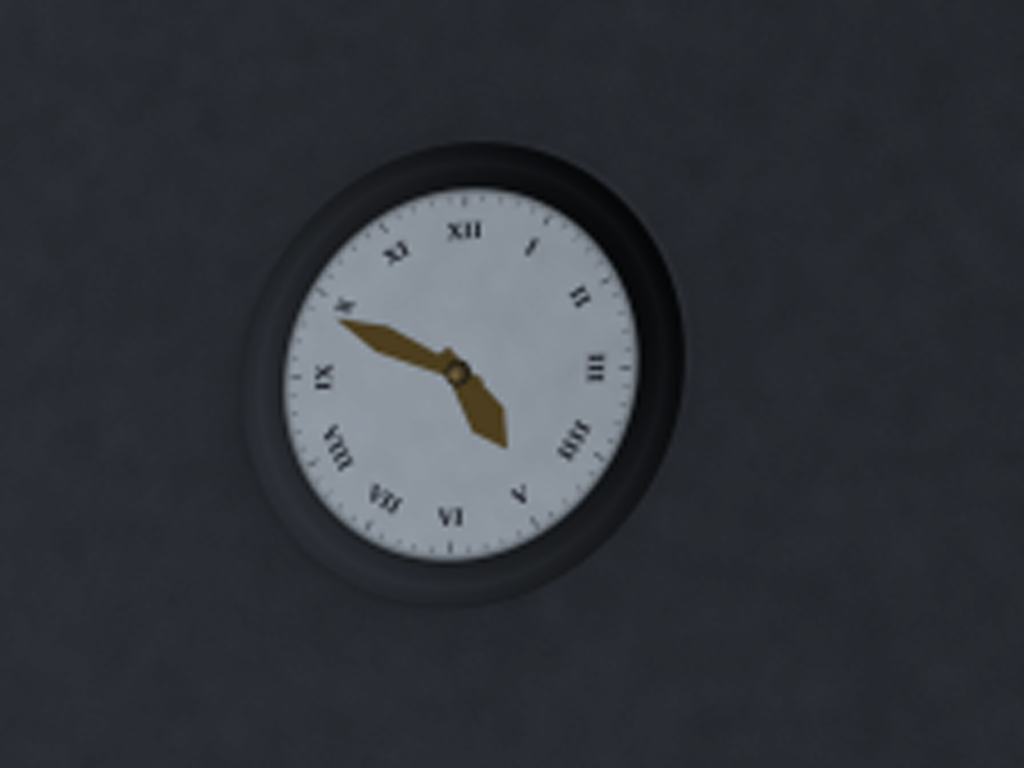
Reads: 4,49
